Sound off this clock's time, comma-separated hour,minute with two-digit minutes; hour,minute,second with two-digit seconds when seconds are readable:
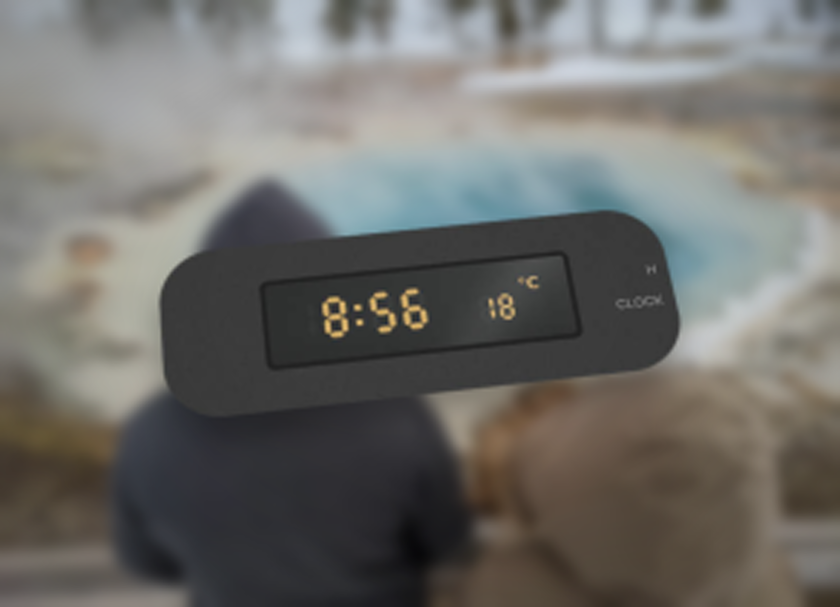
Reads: 8,56
